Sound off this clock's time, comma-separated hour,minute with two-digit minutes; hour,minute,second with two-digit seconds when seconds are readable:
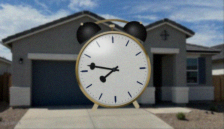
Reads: 7,47
